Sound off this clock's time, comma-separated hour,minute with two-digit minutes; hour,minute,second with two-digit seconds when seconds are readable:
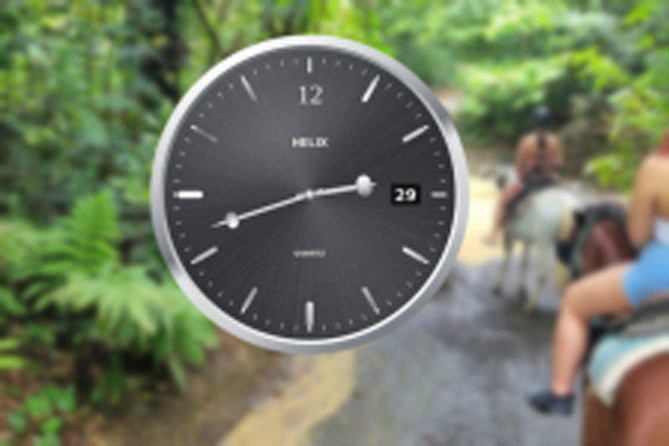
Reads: 2,42
